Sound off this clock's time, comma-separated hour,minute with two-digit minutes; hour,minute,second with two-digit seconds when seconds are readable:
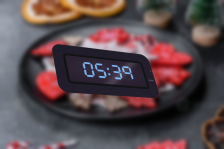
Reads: 5,39
